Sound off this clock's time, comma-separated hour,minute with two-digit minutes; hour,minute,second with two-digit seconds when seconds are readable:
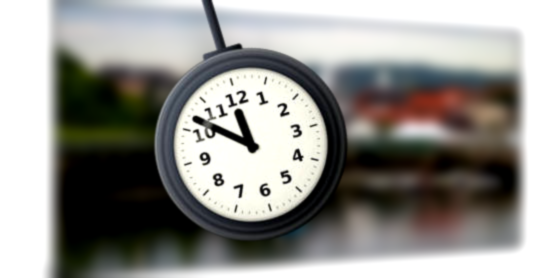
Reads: 11,52
